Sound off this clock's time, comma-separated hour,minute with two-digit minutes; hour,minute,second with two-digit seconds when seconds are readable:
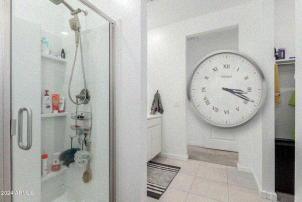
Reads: 3,19
